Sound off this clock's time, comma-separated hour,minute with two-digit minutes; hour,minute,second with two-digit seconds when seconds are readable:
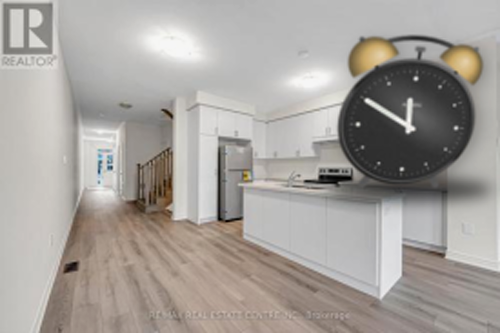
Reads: 11,50
